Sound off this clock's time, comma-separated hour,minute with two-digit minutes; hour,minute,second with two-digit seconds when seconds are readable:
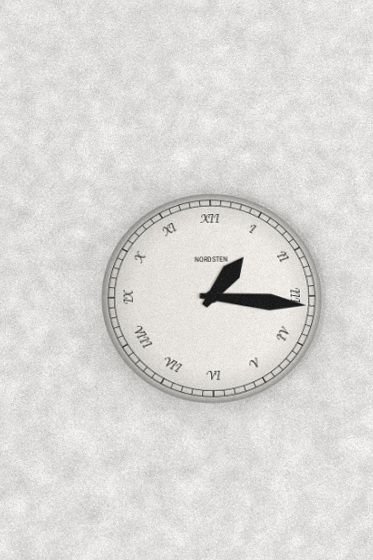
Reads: 1,16
